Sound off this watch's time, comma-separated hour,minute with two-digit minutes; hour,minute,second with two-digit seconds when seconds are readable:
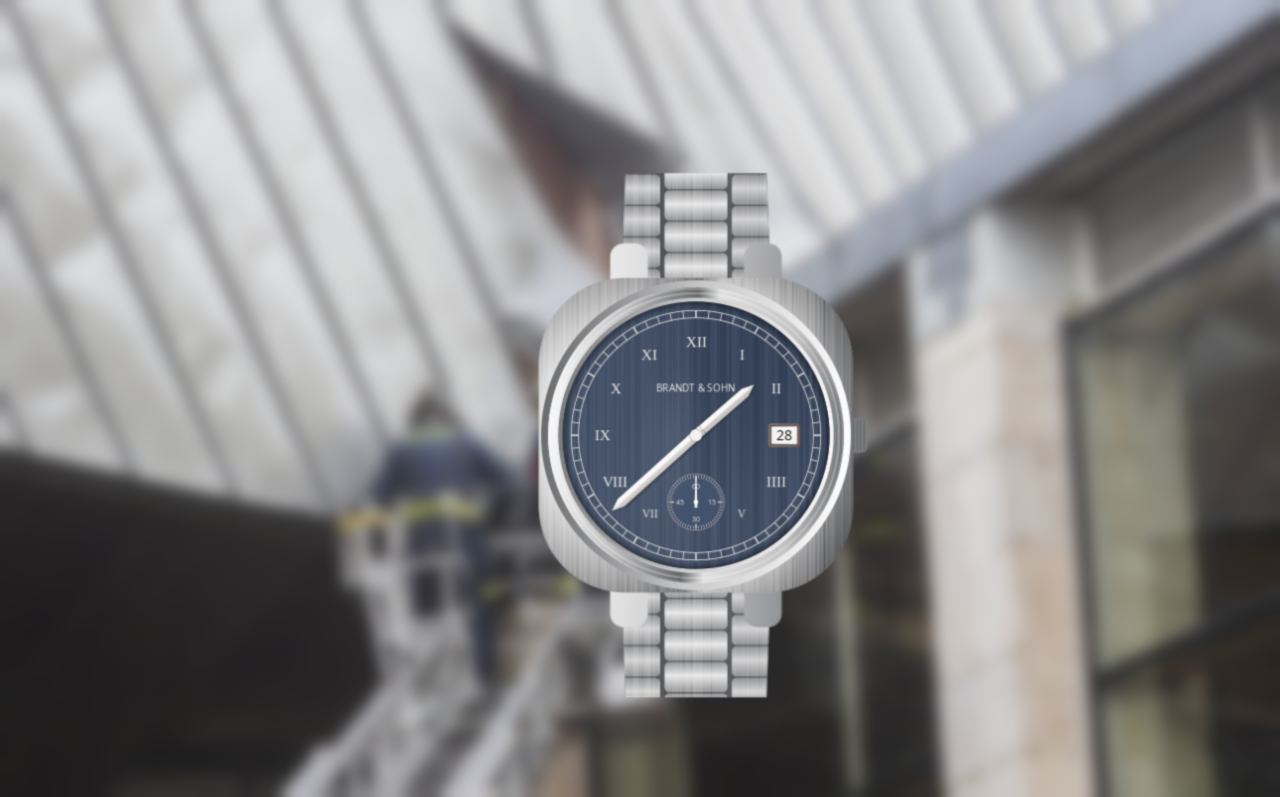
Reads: 1,38
